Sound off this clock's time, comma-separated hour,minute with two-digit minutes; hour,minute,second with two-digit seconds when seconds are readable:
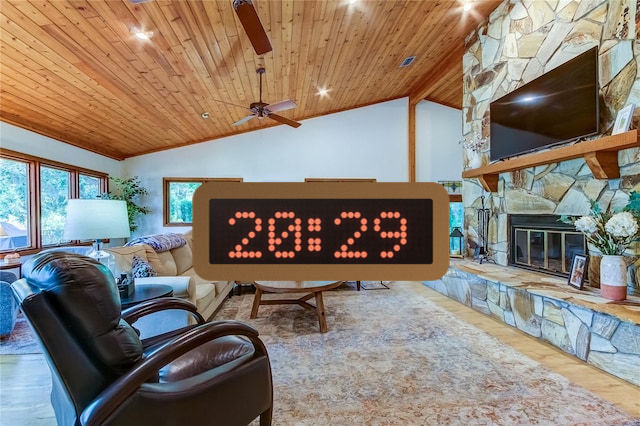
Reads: 20,29
